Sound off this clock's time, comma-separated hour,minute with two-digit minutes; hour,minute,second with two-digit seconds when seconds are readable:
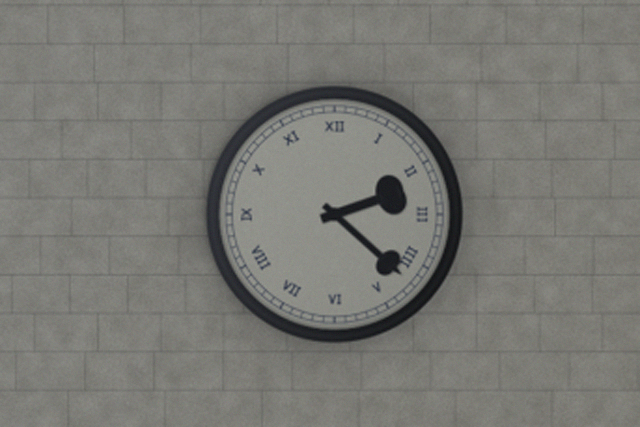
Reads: 2,22
